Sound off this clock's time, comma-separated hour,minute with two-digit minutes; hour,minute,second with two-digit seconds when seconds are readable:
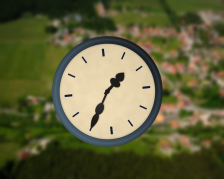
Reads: 1,35
